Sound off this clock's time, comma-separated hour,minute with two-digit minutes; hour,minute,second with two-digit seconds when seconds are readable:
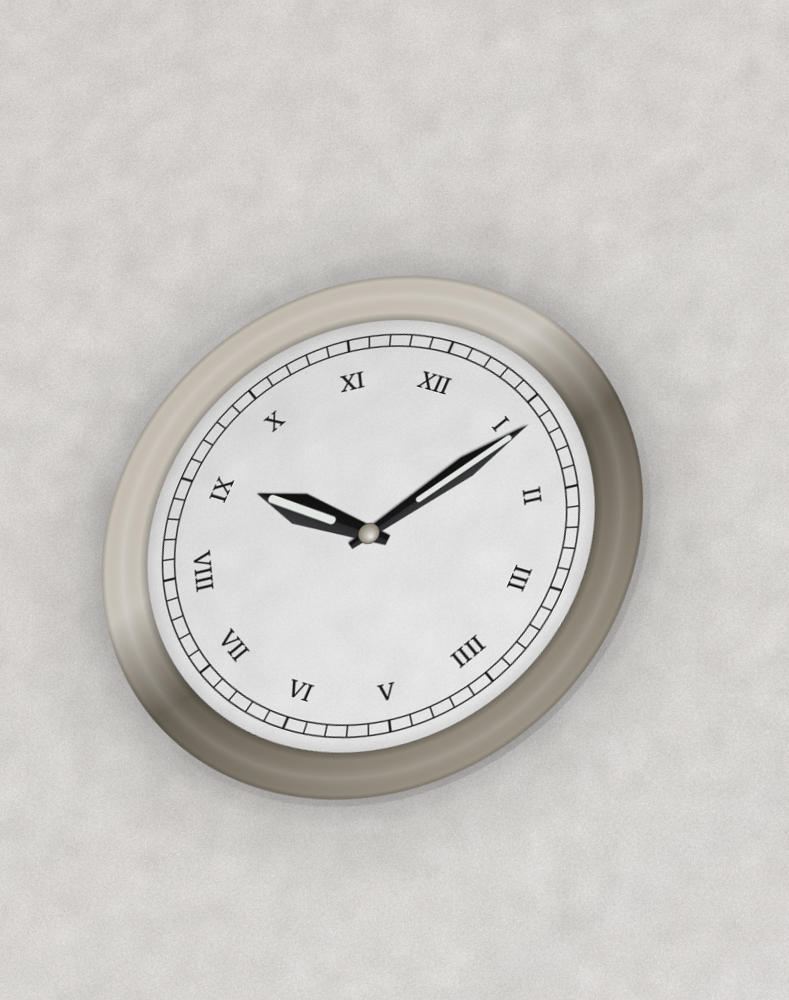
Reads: 9,06
